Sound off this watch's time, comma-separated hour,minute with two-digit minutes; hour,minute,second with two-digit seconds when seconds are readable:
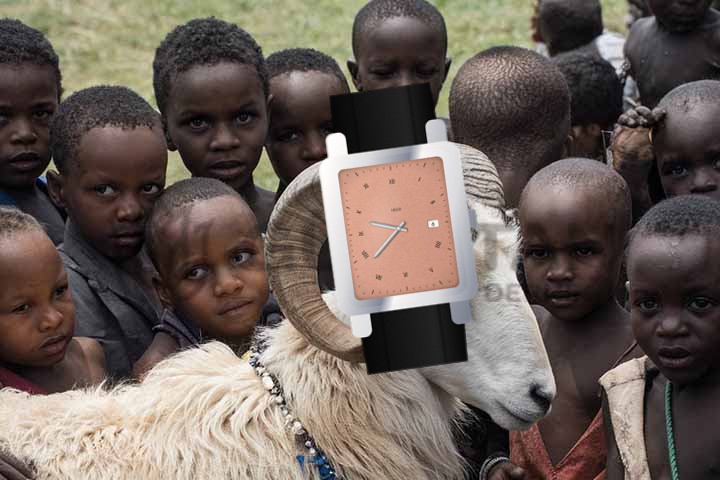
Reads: 9,38
